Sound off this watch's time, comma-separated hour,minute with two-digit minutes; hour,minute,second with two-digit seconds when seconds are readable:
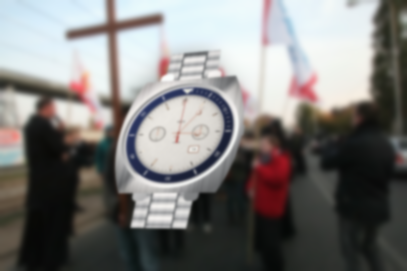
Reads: 3,06
